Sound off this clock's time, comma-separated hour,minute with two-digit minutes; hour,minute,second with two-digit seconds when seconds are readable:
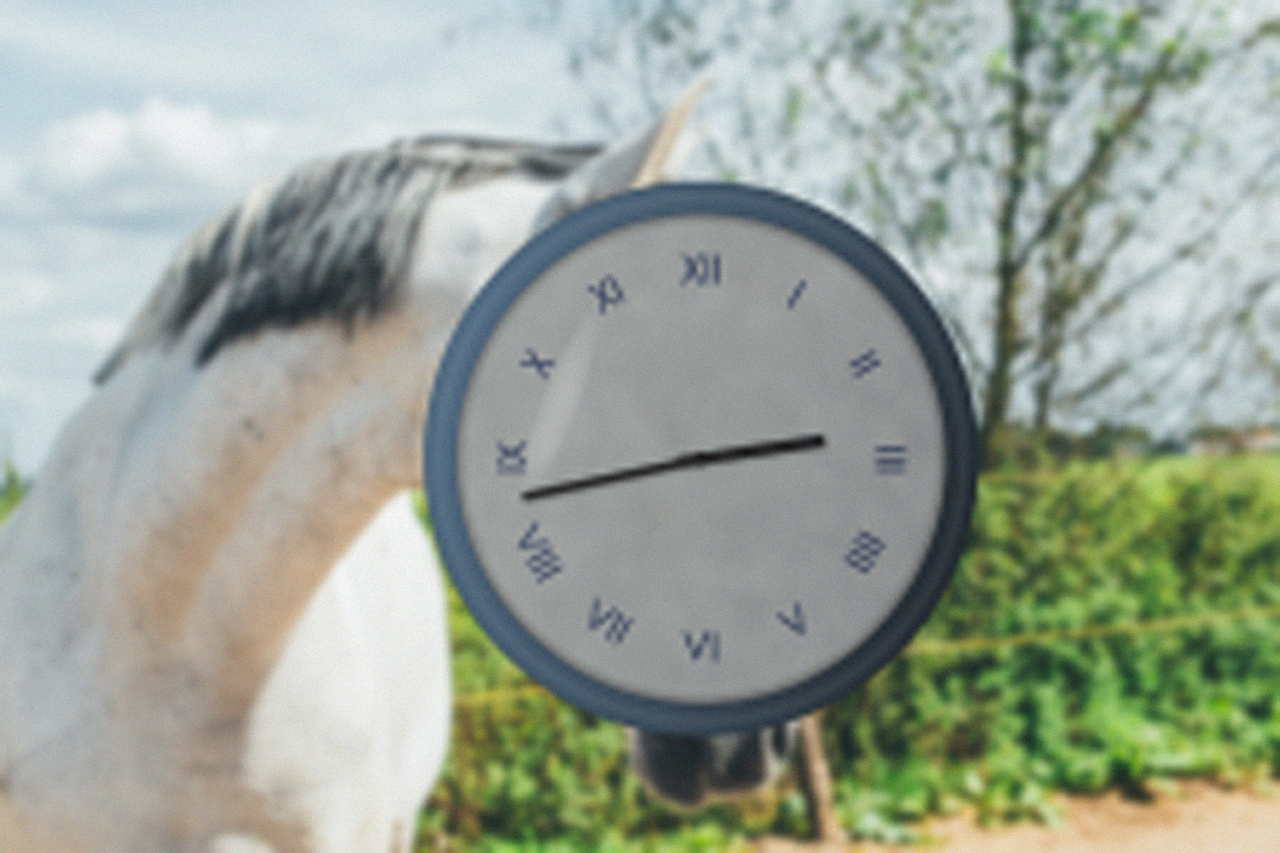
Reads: 2,43
